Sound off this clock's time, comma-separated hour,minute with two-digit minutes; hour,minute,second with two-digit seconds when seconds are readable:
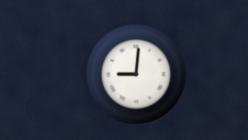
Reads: 9,01
